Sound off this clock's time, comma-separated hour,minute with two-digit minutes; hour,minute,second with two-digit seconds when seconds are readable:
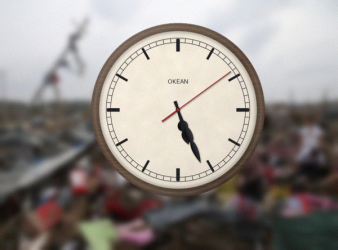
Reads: 5,26,09
